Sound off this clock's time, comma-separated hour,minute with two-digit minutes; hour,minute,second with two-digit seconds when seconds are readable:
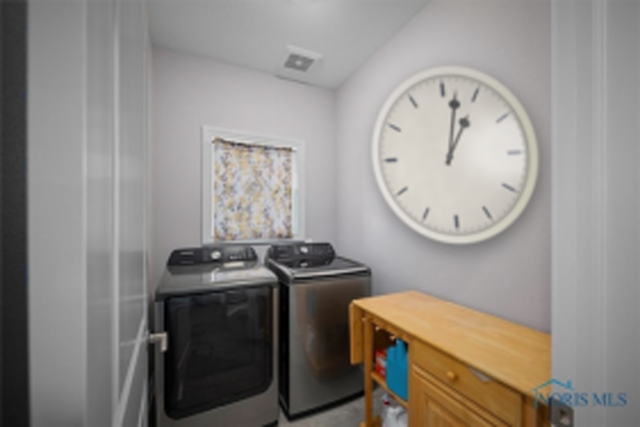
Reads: 1,02
